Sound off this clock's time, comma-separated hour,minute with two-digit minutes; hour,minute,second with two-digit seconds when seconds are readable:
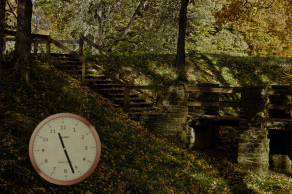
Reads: 11,27
